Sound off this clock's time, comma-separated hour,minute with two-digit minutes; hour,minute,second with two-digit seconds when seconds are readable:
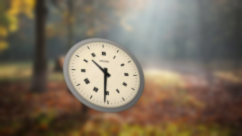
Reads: 10,31
